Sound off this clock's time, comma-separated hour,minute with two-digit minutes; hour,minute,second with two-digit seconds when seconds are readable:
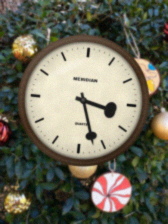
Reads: 3,27
